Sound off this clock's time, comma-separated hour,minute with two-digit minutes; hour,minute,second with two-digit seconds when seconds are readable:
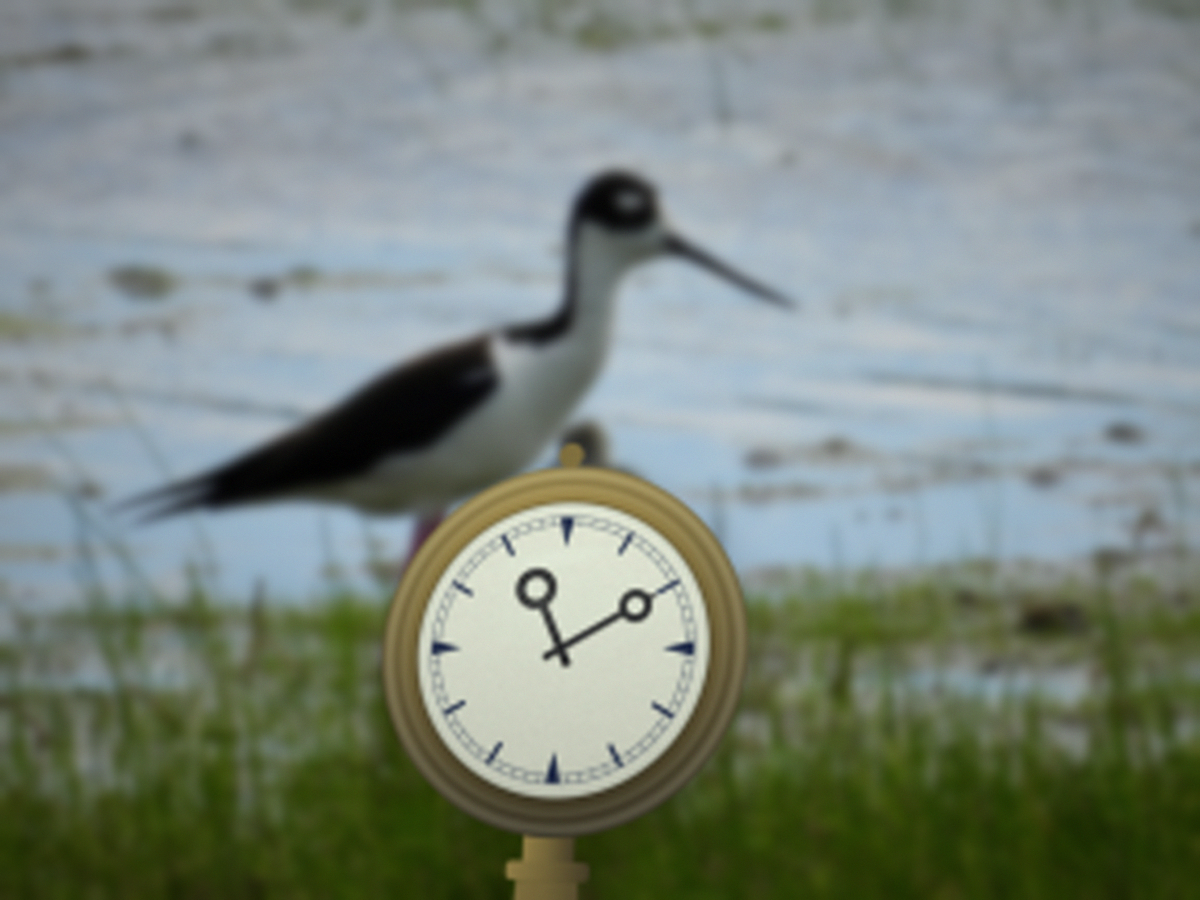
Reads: 11,10
